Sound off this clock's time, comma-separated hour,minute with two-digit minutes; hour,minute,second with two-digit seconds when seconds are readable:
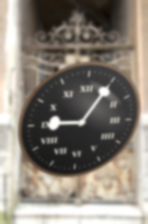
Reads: 9,05
